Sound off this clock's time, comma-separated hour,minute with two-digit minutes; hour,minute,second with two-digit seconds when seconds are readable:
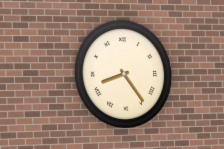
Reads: 8,24
